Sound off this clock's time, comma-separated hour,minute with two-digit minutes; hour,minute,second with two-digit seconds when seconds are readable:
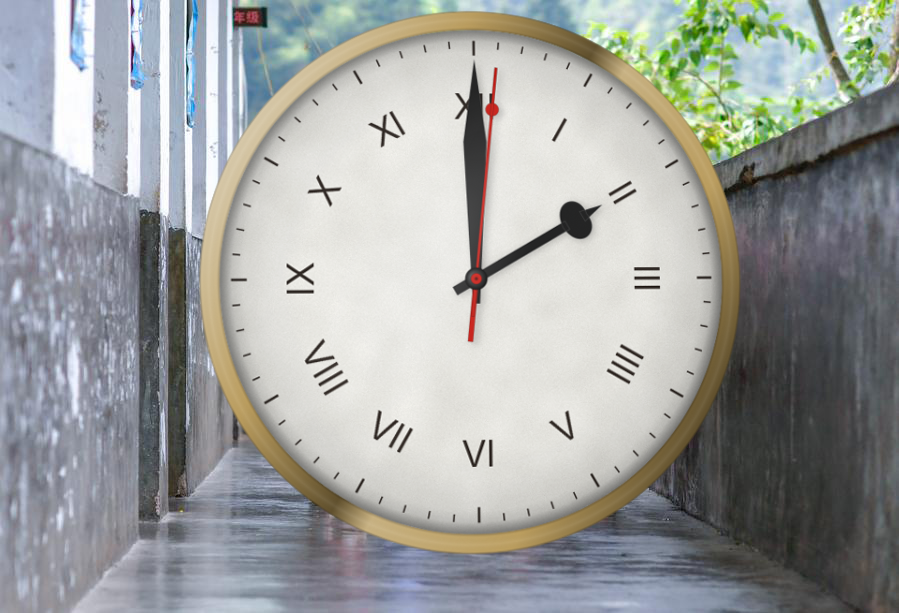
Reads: 2,00,01
